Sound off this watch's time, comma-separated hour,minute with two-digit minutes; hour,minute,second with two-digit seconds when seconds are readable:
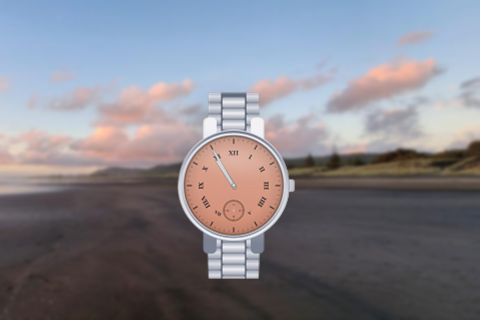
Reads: 10,55
